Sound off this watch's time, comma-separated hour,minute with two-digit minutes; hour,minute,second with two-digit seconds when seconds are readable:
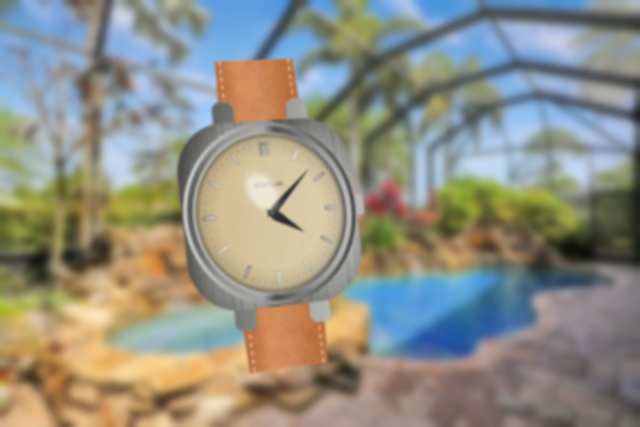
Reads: 4,08
